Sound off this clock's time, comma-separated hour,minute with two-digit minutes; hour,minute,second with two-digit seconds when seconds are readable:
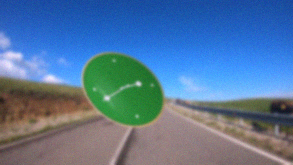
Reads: 2,41
